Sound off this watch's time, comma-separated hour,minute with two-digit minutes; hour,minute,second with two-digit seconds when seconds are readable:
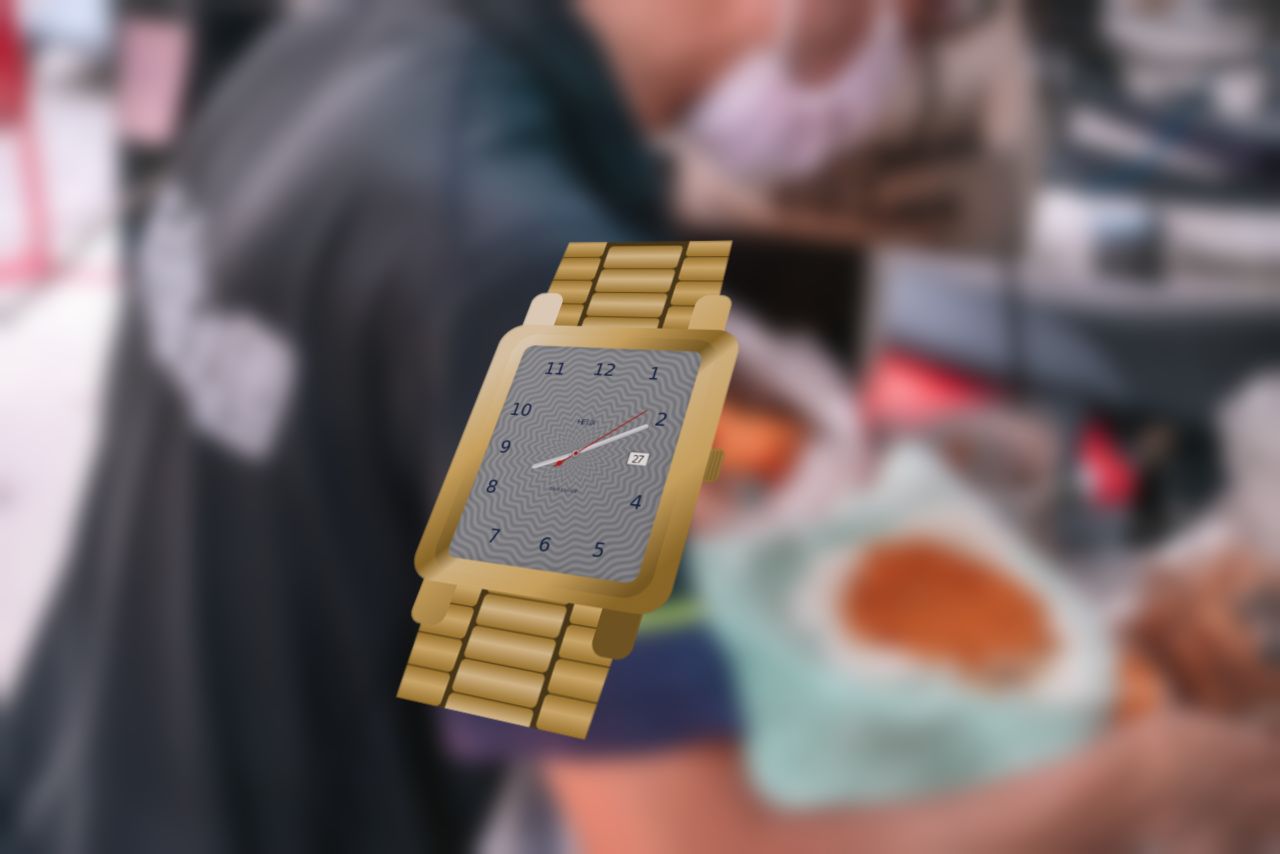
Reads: 8,10,08
